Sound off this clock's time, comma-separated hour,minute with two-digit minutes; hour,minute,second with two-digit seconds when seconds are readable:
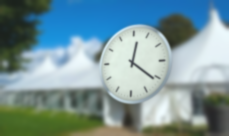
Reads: 12,21
